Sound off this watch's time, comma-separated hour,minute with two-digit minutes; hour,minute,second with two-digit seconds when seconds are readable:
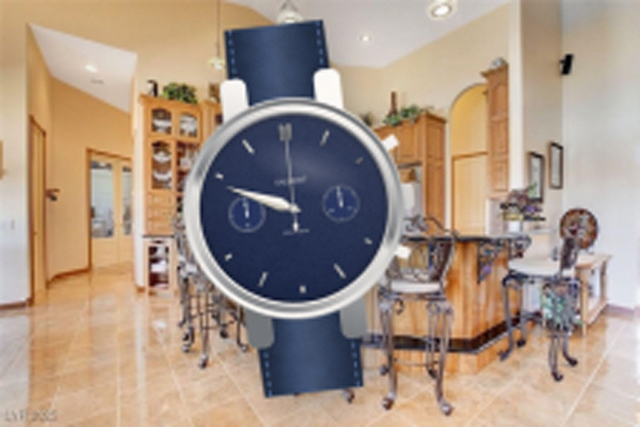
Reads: 9,49
